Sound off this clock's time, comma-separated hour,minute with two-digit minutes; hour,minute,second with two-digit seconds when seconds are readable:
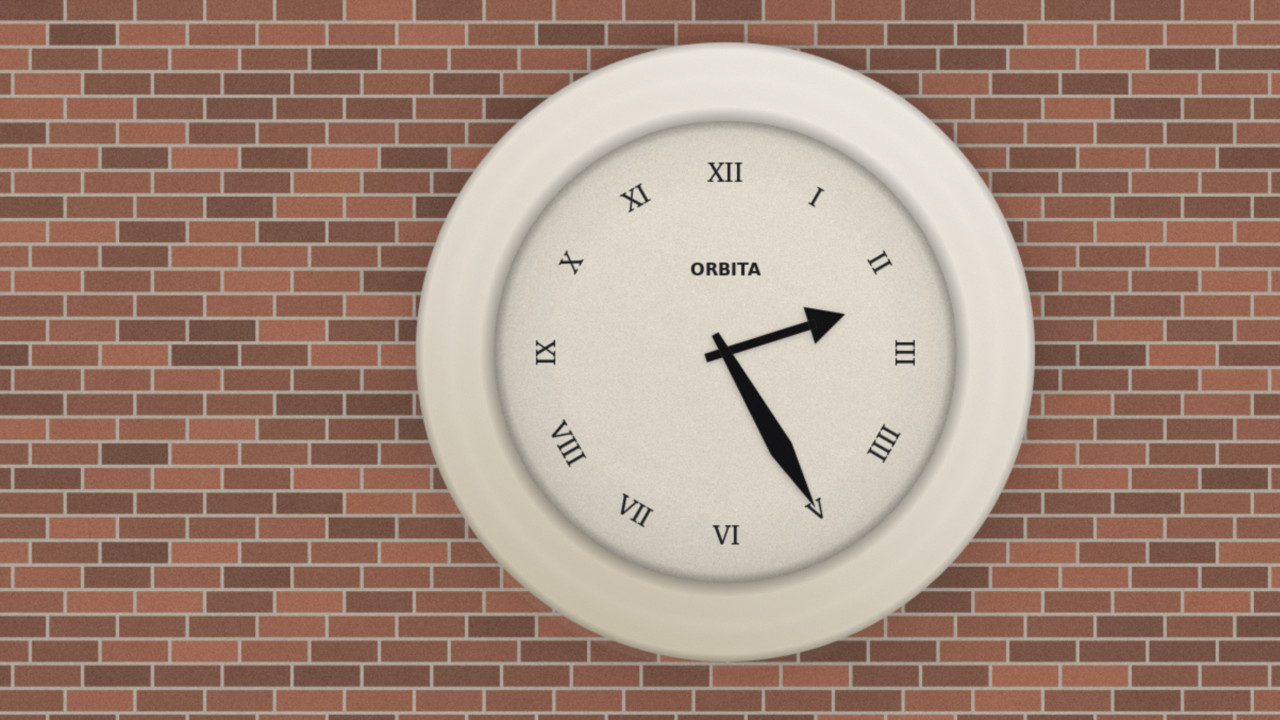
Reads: 2,25
